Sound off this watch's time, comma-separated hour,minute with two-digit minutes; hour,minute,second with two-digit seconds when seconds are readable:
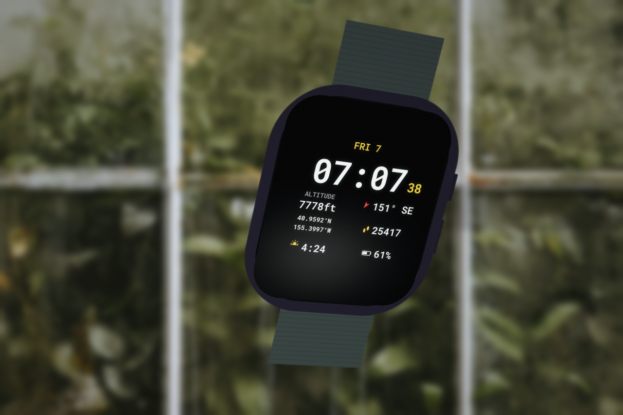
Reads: 7,07,38
